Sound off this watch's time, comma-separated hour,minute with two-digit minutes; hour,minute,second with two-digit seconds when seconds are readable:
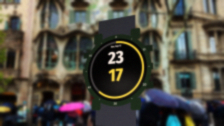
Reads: 23,17
